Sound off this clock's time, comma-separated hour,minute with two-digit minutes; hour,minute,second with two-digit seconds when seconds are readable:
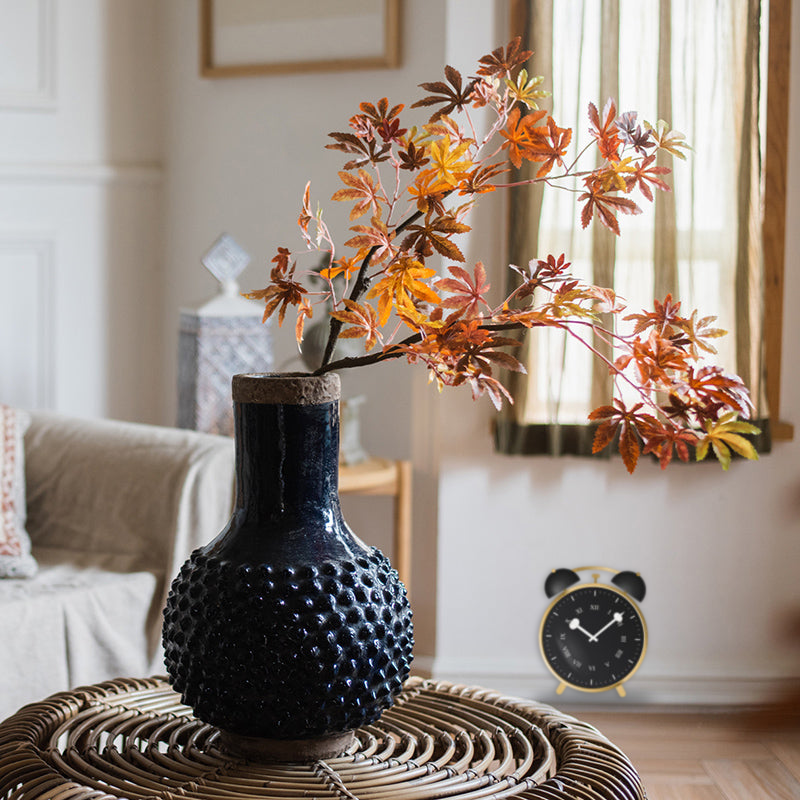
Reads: 10,08
